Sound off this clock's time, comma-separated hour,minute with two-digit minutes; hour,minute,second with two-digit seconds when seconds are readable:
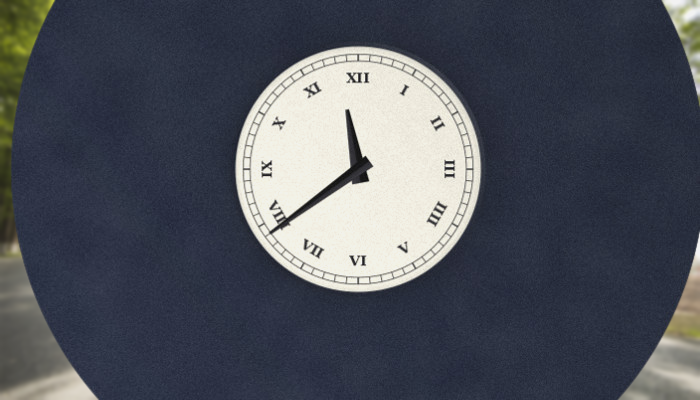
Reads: 11,39
